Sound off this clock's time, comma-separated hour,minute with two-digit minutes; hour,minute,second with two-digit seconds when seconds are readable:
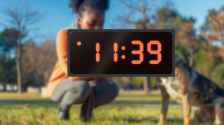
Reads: 11,39
